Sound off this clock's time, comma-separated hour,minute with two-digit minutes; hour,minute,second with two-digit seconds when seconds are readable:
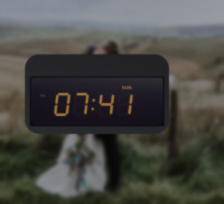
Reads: 7,41
